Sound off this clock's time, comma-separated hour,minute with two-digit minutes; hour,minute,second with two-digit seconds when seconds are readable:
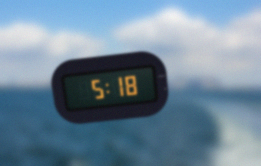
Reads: 5,18
